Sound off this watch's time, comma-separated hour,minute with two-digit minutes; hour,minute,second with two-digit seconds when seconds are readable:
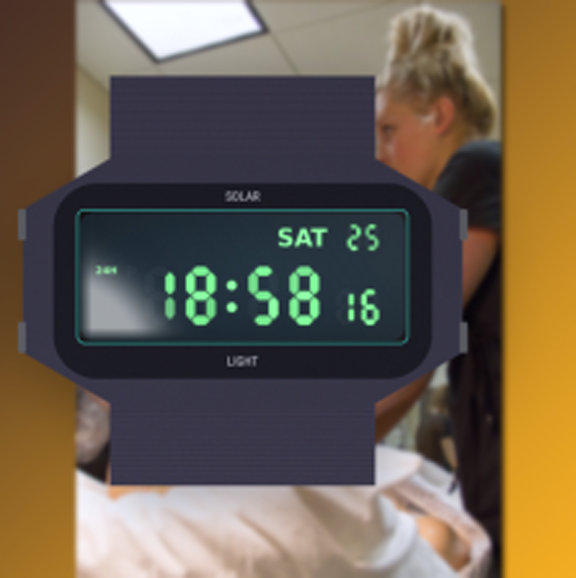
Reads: 18,58,16
